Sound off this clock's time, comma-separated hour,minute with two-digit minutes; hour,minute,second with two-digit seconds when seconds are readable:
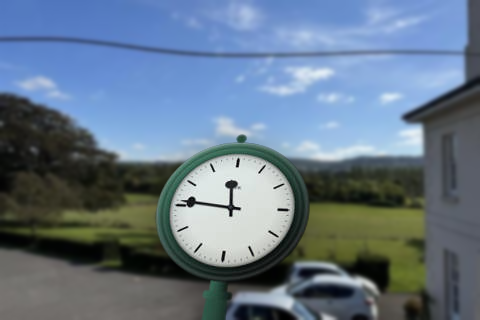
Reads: 11,46
